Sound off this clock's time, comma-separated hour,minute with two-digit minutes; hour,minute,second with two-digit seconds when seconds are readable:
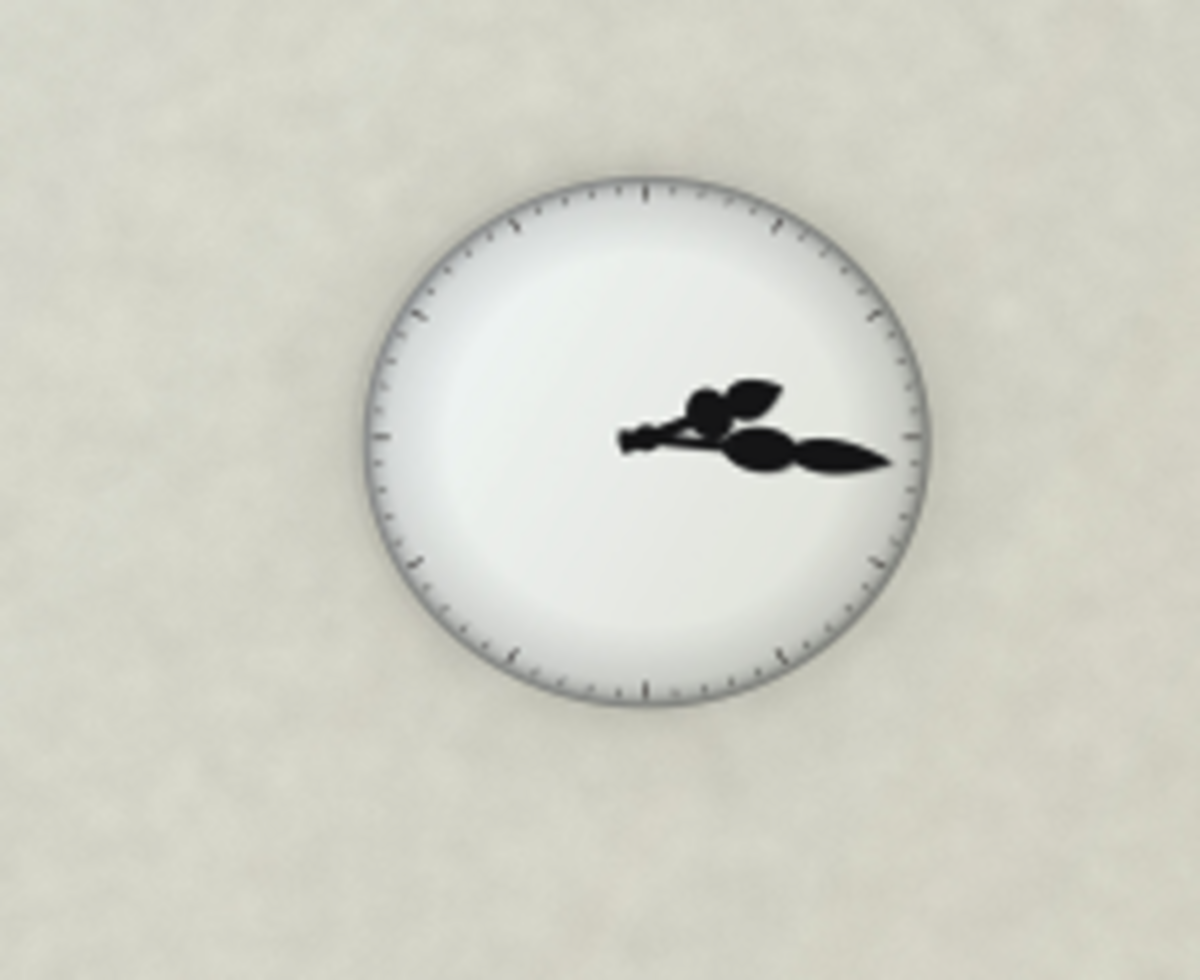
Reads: 2,16
